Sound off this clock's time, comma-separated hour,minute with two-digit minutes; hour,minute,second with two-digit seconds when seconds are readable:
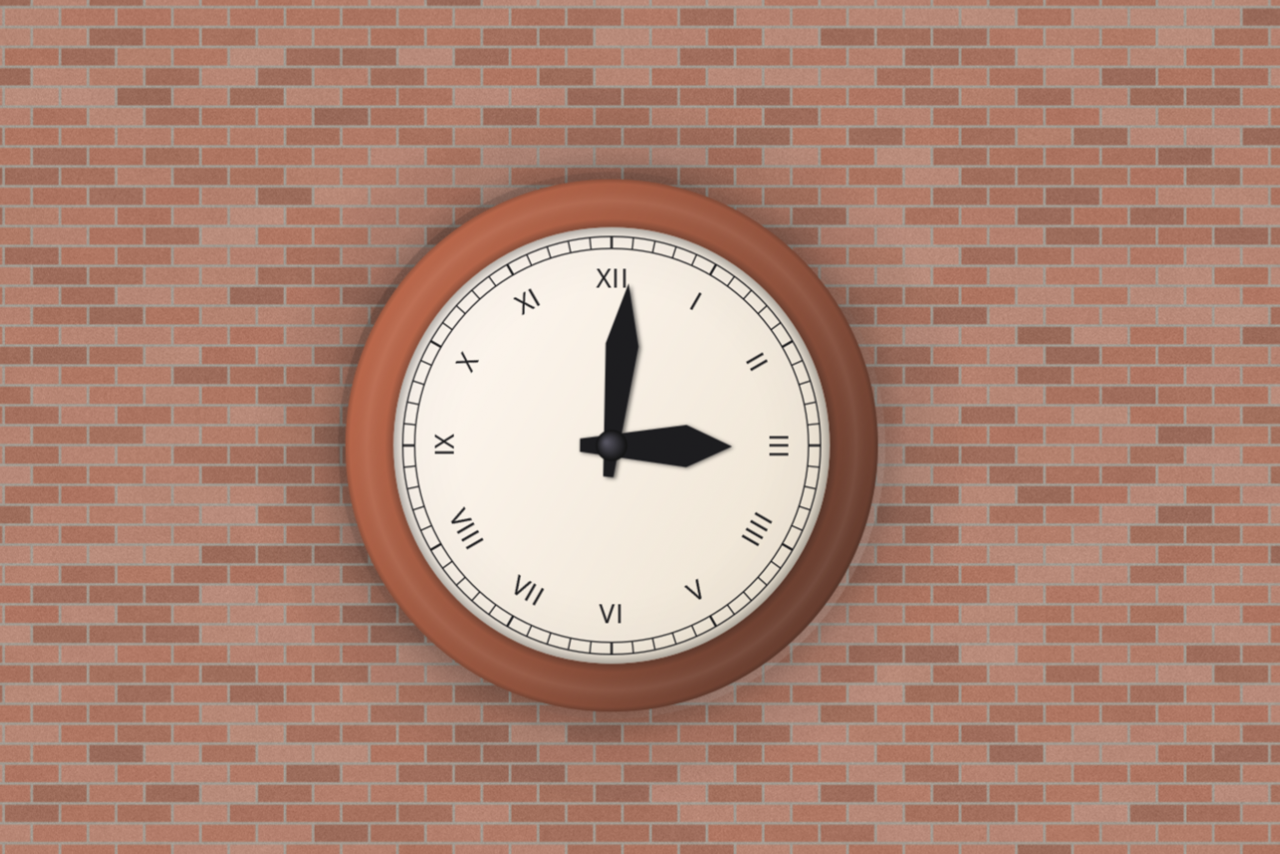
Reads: 3,01
